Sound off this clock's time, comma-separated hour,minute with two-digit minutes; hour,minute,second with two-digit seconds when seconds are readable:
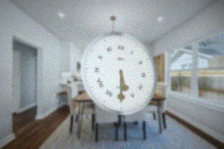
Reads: 5,30
